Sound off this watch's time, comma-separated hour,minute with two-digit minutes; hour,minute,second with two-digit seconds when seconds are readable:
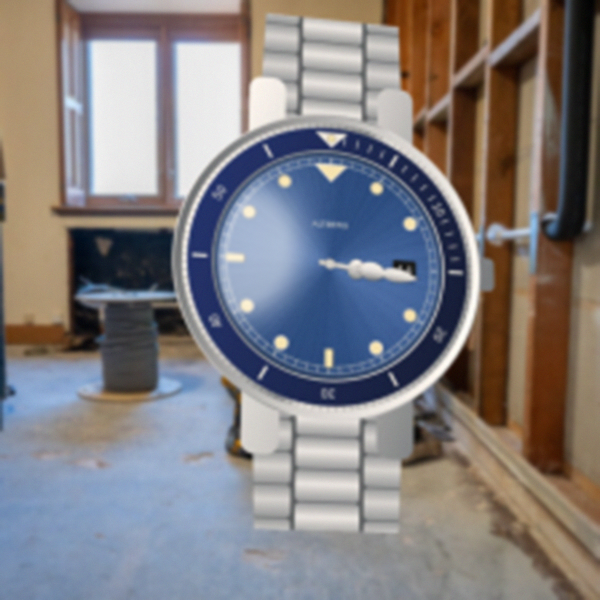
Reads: 3,16
